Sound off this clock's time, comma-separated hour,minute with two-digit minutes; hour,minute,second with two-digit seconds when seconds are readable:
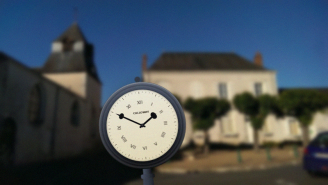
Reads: 1,50
